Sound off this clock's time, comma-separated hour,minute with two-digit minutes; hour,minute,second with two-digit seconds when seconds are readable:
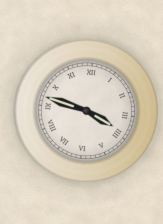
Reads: 3,47
